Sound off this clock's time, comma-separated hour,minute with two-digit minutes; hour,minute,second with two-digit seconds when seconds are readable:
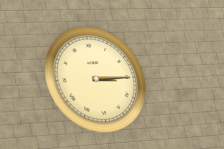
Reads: 3,15
